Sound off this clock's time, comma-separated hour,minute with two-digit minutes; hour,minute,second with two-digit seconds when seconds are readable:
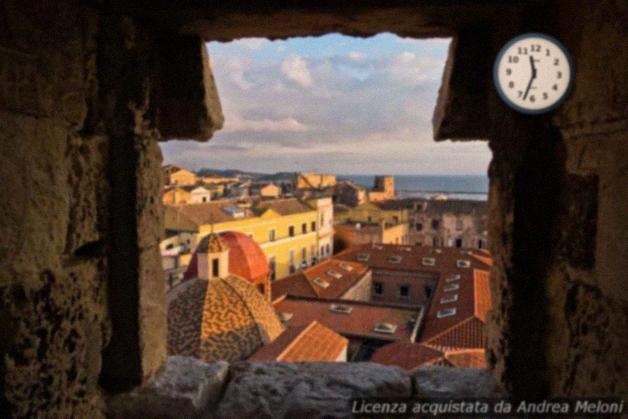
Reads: 11,33
